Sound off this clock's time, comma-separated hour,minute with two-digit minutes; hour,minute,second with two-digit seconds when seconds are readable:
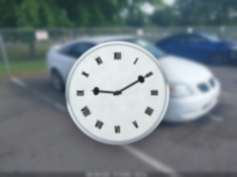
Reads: 9,10
